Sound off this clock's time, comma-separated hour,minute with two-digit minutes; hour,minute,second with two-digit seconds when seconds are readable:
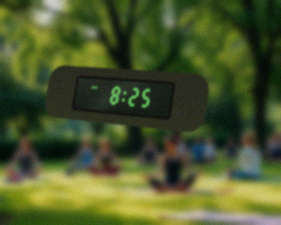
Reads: 8,25
